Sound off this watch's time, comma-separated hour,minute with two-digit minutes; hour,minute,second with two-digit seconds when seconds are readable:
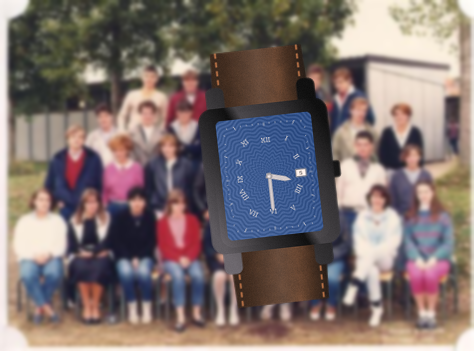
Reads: 3,30
